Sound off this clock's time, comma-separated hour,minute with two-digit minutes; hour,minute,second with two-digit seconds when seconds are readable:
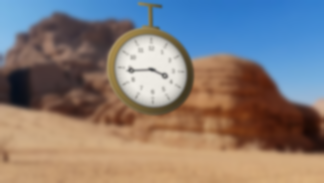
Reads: 3,44
